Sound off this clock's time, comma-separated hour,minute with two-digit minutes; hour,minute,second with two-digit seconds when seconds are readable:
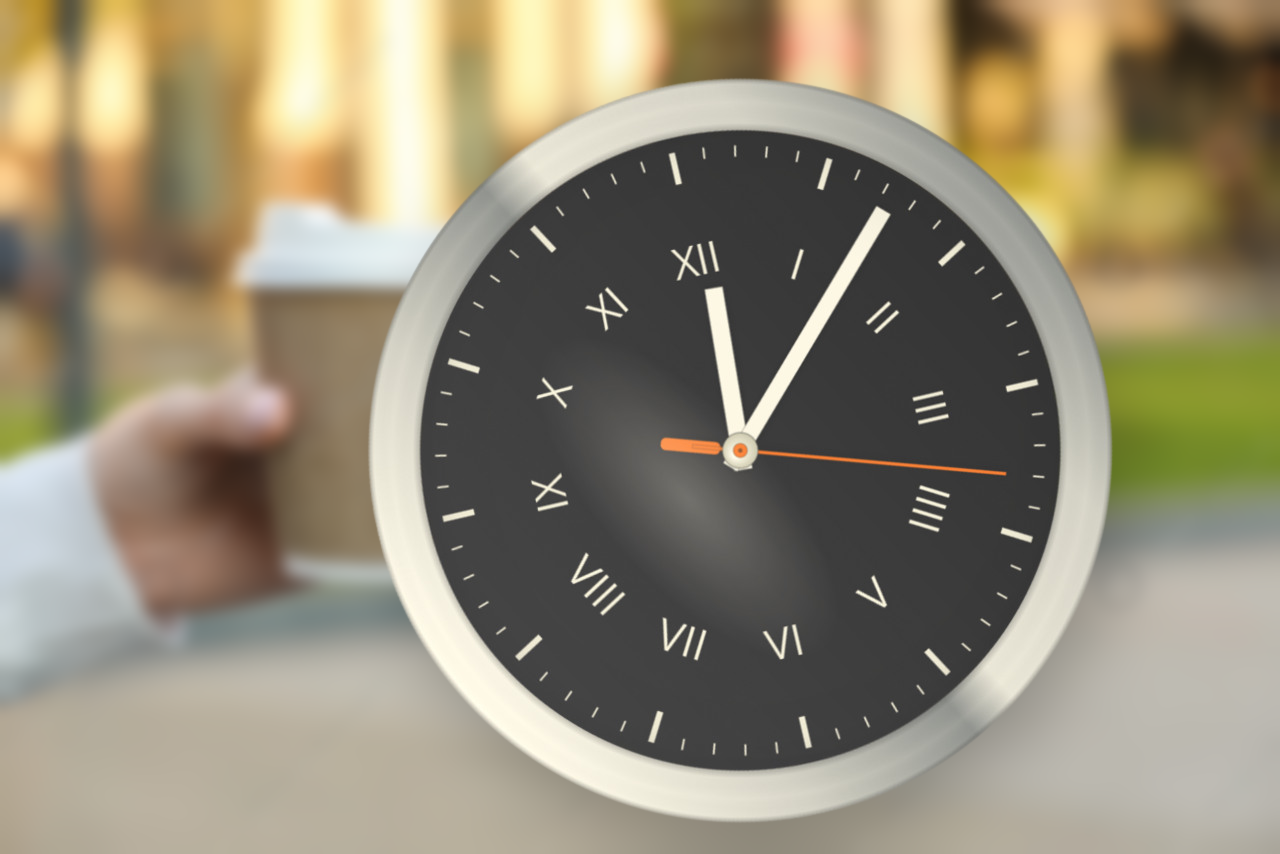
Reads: 12,07,18
